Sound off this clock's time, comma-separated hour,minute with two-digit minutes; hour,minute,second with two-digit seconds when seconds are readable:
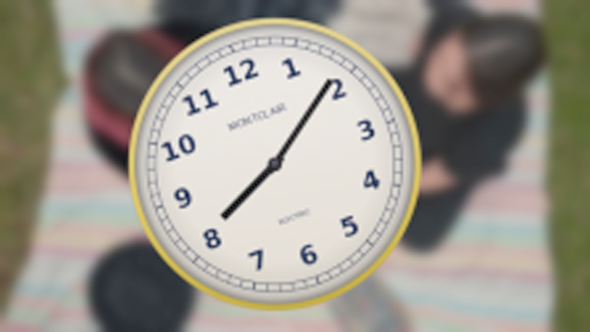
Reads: 8,09
